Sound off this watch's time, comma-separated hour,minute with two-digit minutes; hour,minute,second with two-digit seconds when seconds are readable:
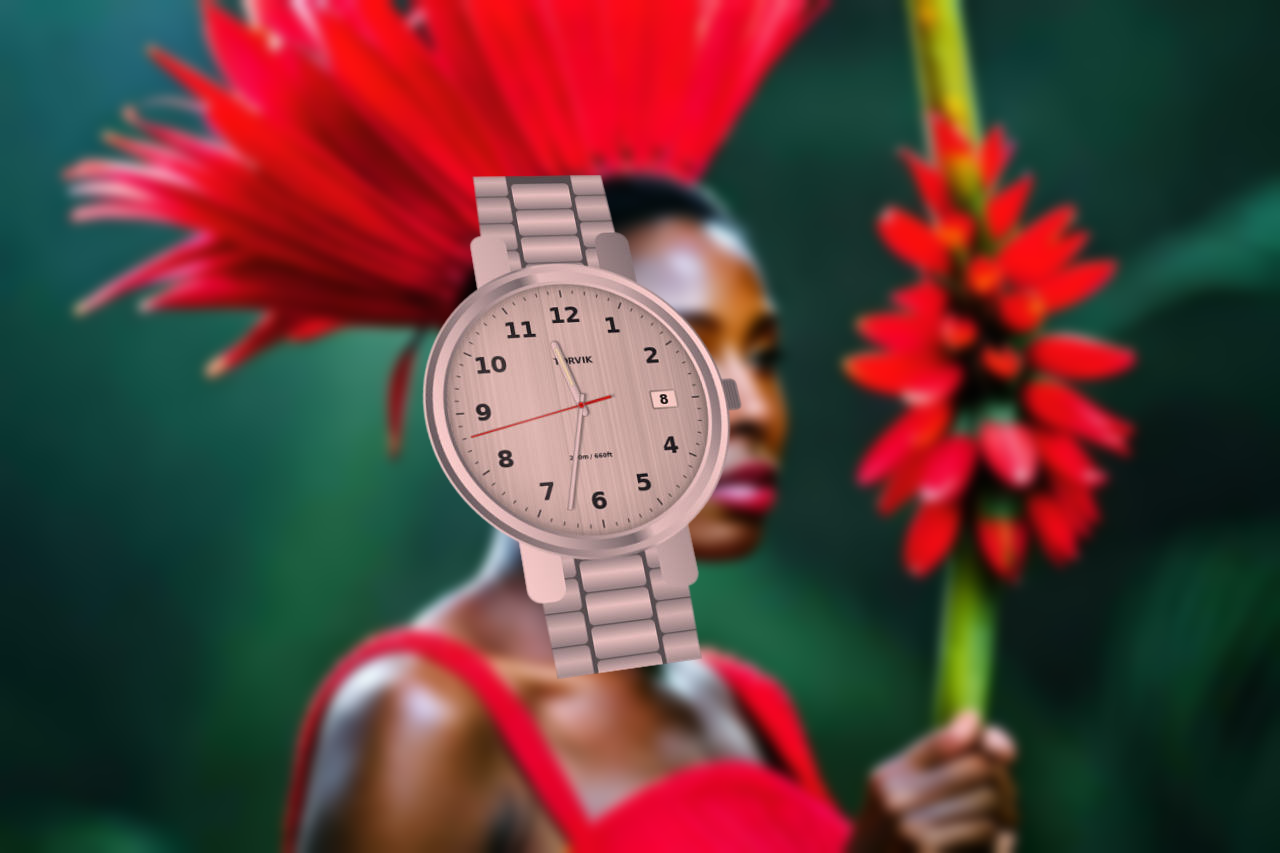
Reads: 11,32,43
